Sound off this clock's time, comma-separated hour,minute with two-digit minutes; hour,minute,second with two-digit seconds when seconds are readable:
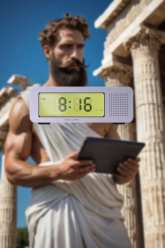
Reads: 8,16
